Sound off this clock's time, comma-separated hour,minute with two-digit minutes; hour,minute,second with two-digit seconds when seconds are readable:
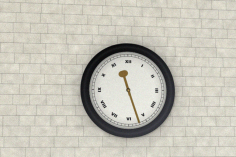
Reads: 11,27
